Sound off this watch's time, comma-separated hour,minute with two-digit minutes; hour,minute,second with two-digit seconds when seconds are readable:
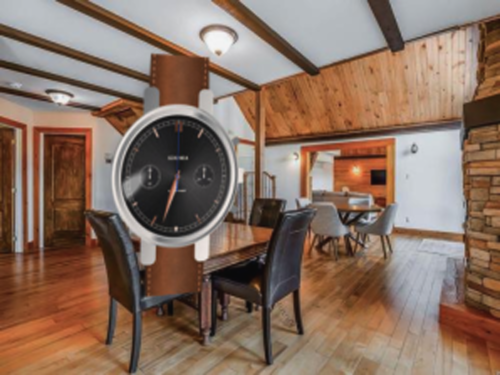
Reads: 6,33
